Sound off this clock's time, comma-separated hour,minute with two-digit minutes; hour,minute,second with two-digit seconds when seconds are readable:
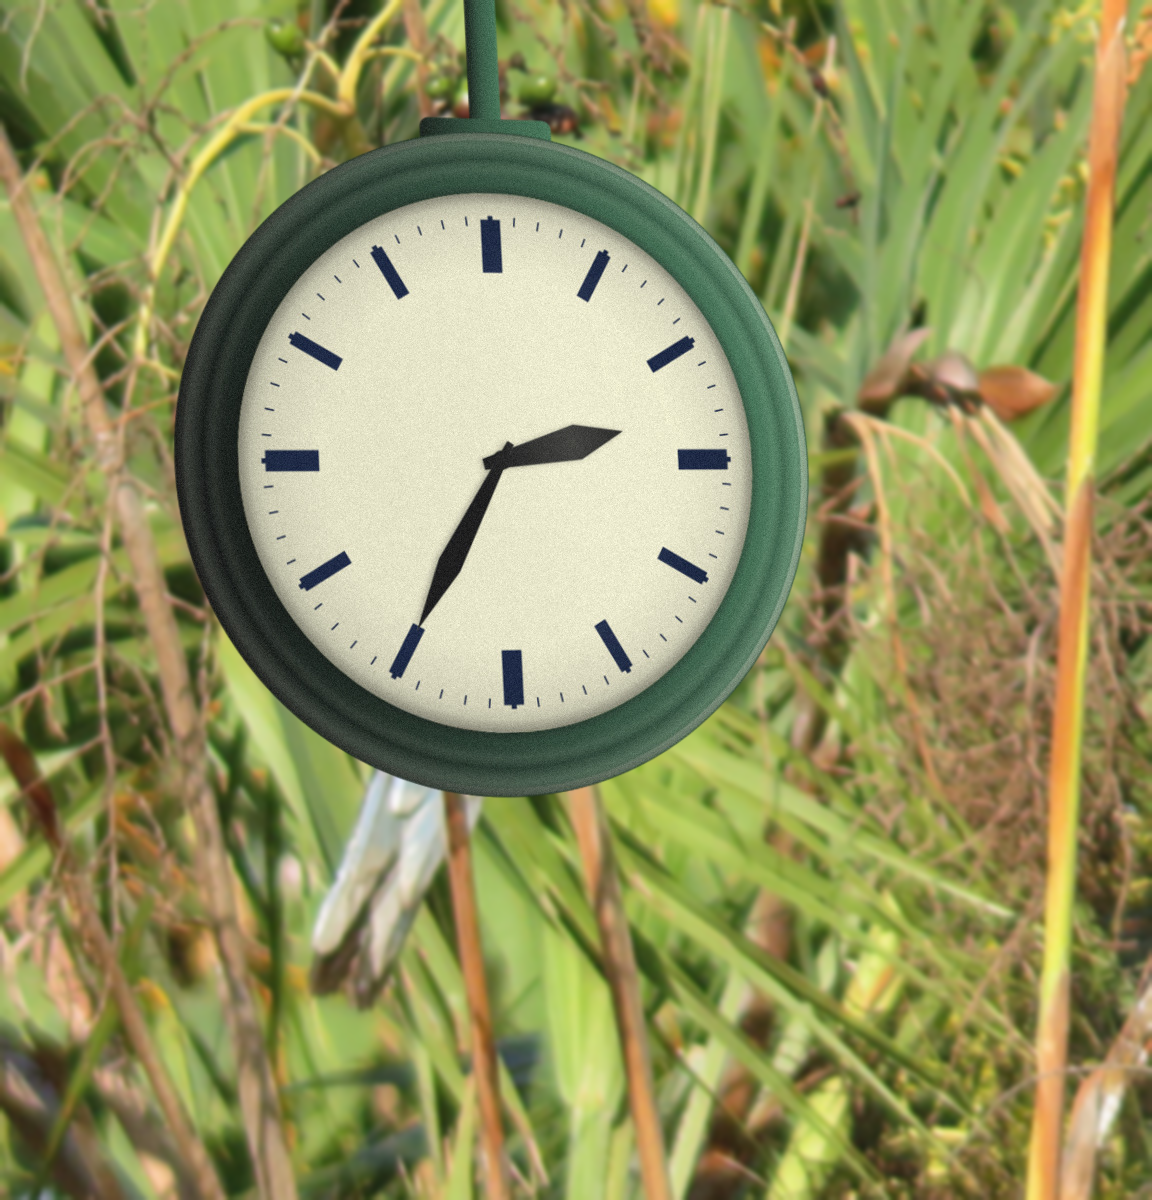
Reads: 2,35
